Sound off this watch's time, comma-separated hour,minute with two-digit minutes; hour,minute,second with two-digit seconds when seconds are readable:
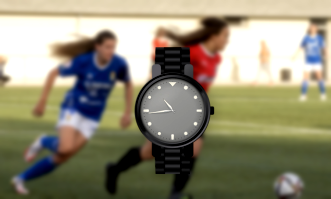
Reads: 10,44
